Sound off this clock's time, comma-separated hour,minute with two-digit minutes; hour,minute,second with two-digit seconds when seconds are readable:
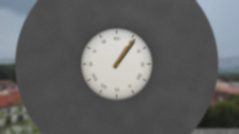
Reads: 1,06
